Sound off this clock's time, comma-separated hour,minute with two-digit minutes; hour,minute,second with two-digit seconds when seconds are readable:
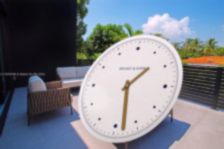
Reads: 1,28
